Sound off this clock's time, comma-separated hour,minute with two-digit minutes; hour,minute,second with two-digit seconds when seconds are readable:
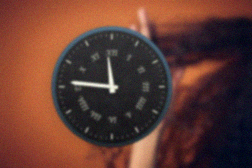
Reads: 11,46
